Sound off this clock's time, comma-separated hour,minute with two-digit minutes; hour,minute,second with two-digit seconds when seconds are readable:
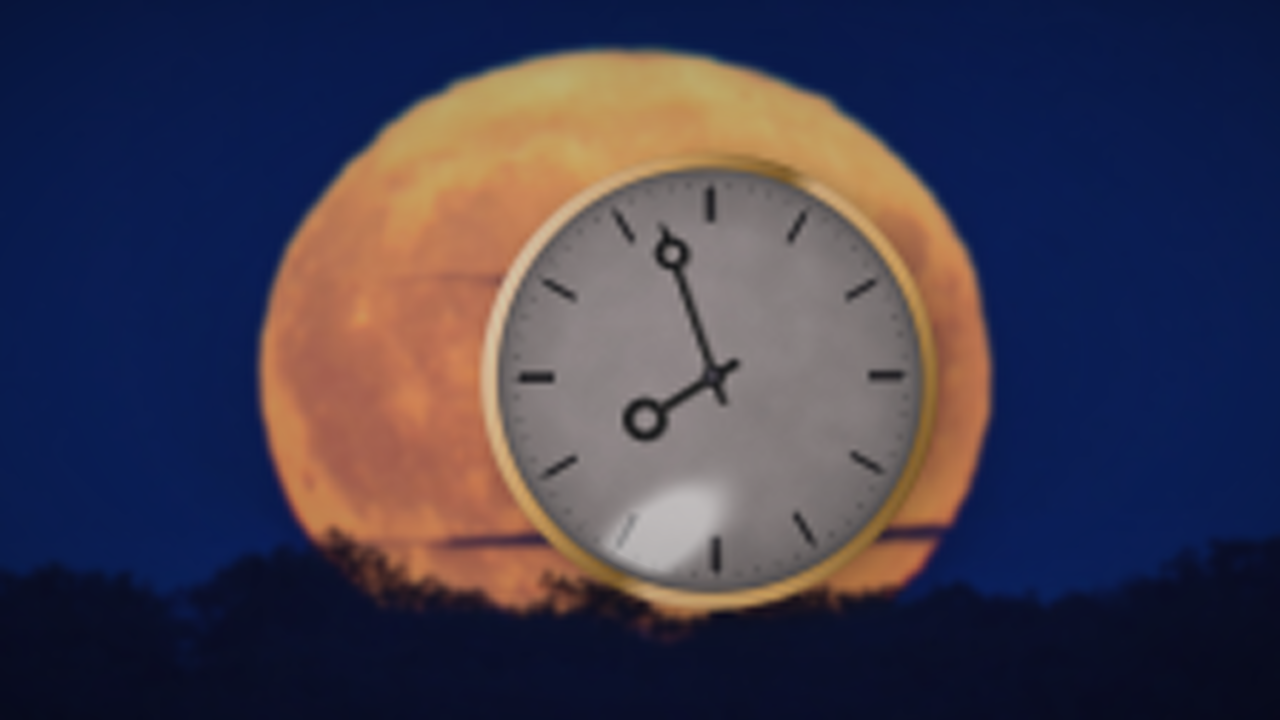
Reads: 7,57
